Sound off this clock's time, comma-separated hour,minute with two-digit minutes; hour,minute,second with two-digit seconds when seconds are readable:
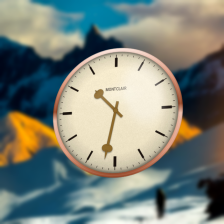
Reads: 10,32
